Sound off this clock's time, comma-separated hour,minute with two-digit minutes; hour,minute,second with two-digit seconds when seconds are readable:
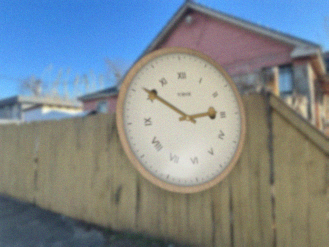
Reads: 2,51
